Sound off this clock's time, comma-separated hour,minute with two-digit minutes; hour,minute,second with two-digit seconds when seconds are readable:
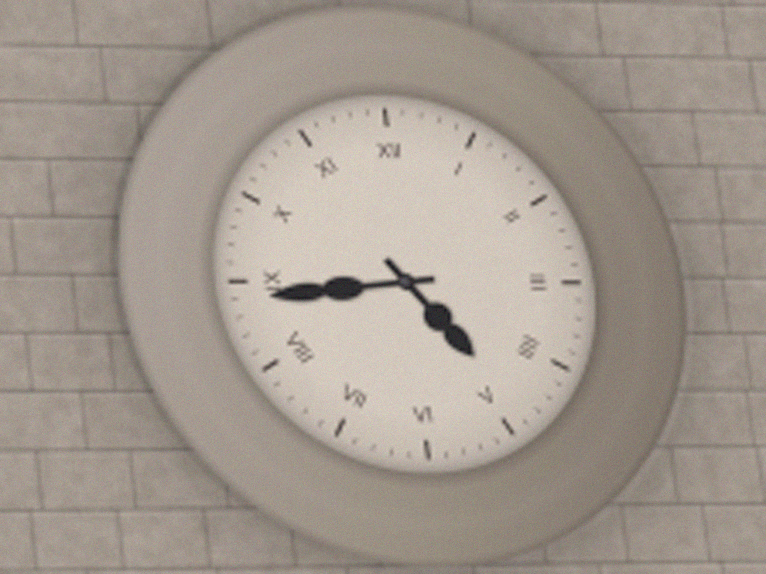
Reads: 4,44
